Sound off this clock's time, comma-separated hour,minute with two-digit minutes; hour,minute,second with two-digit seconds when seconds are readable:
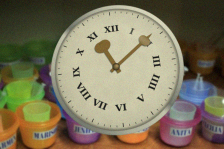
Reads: 11,09
